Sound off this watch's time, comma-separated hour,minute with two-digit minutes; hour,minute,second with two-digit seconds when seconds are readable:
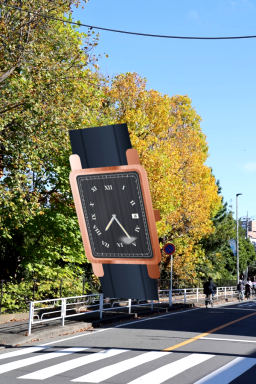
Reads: 7,25
